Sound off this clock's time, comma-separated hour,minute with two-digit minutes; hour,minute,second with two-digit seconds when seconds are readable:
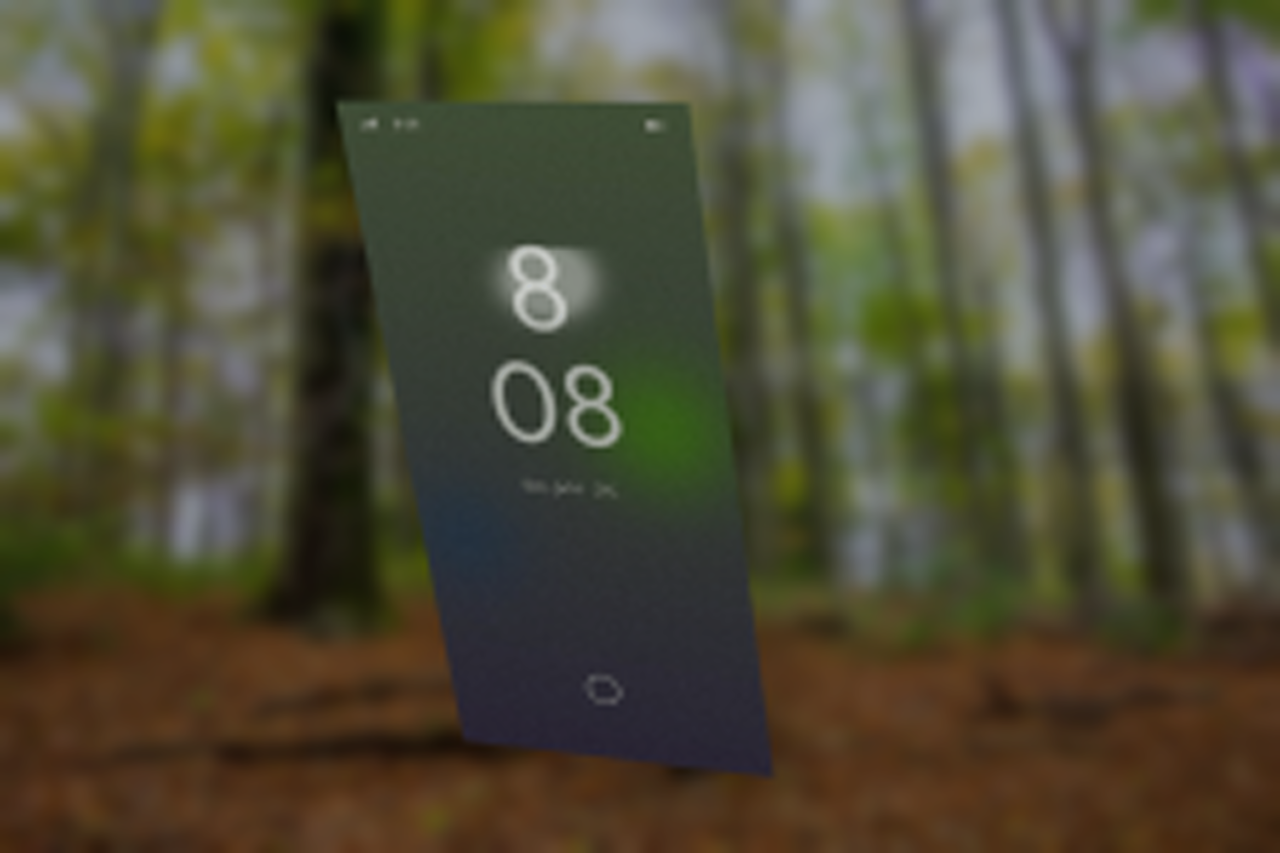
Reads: 8,08
